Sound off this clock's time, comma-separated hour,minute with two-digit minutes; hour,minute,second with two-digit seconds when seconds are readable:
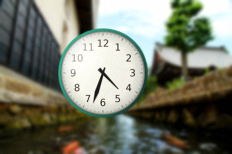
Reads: 4,33
